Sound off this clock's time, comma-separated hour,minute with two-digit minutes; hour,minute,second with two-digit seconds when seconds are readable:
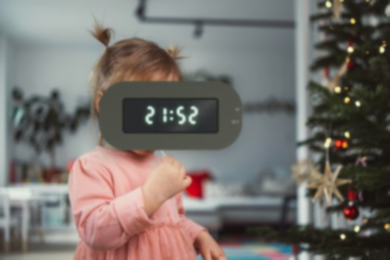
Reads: 21,52
